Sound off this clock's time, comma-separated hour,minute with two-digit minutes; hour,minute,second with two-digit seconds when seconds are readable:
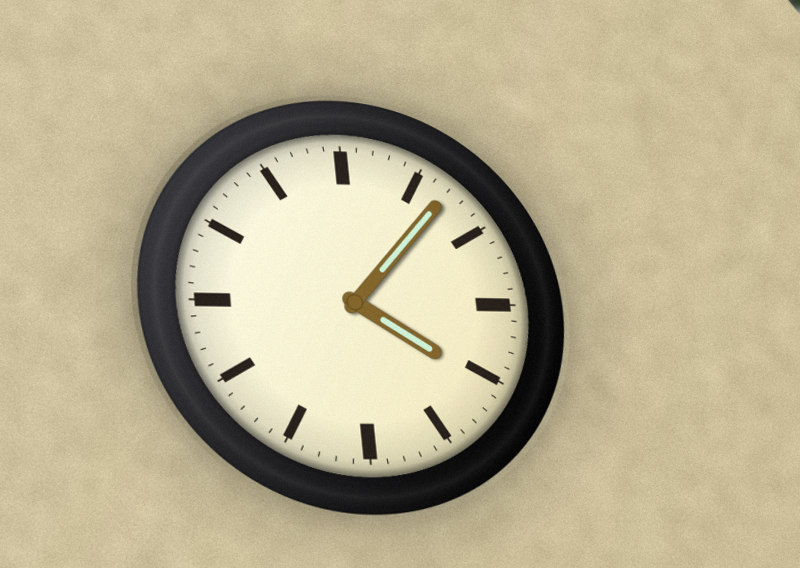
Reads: 4,07
